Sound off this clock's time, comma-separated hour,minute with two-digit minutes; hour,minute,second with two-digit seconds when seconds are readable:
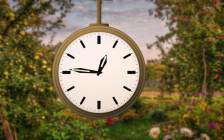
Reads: 12,46
